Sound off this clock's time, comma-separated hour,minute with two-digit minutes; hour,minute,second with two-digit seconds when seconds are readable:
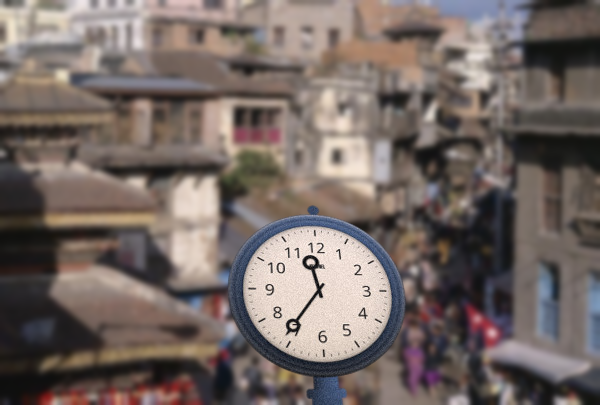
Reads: 11,36
